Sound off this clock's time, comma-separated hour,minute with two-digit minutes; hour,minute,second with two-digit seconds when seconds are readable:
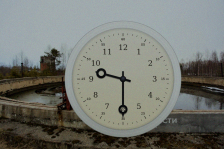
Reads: 9,30
